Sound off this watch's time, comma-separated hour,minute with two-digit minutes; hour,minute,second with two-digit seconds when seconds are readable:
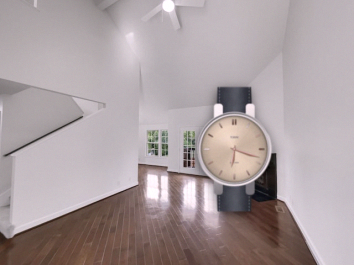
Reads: 6,18
